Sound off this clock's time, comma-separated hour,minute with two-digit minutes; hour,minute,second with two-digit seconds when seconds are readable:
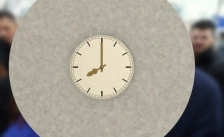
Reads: 8,00
